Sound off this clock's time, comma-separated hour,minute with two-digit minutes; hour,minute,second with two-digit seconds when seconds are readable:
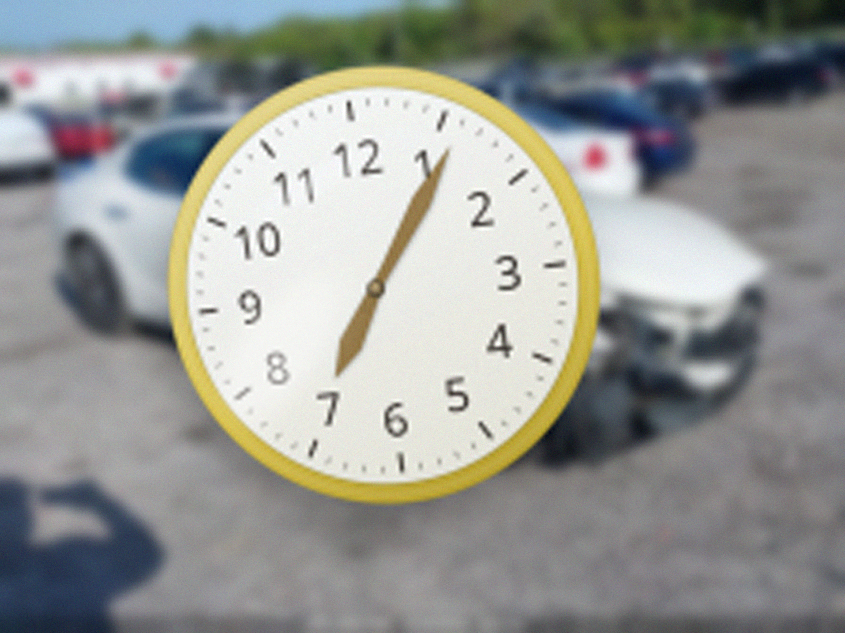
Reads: 7,06
